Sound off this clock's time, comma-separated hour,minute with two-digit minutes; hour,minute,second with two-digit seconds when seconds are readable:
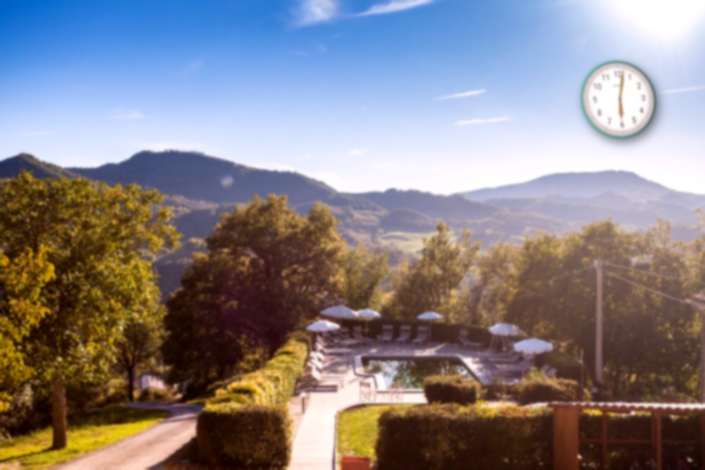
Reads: 6,02
